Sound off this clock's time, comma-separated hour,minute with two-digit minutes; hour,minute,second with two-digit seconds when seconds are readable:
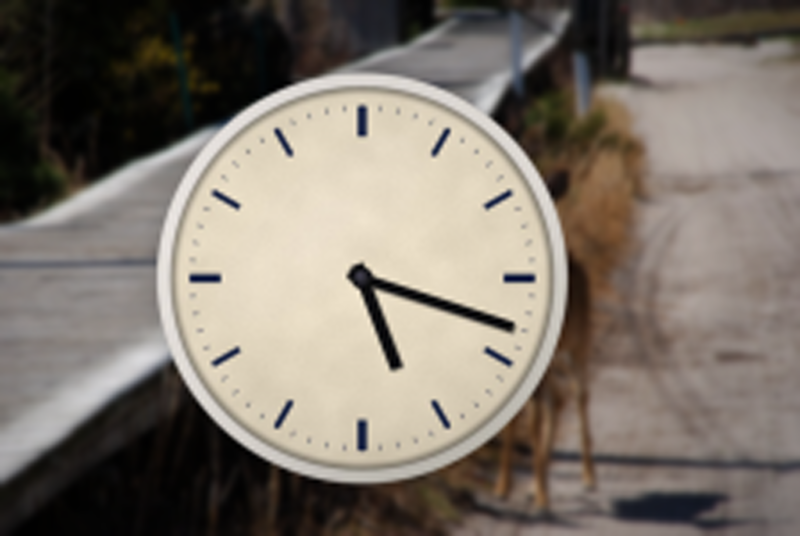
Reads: 5,18
